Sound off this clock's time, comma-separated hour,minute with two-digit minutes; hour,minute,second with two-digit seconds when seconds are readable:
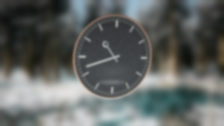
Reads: 10,42
